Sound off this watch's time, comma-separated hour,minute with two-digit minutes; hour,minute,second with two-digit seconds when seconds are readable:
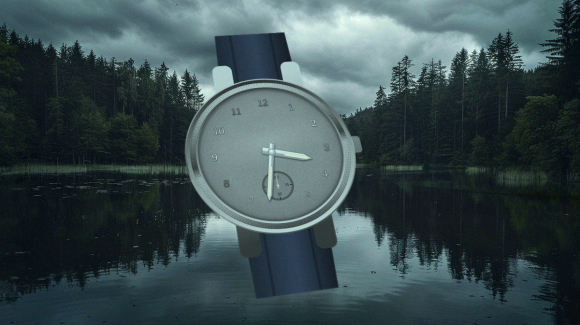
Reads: 3,32
